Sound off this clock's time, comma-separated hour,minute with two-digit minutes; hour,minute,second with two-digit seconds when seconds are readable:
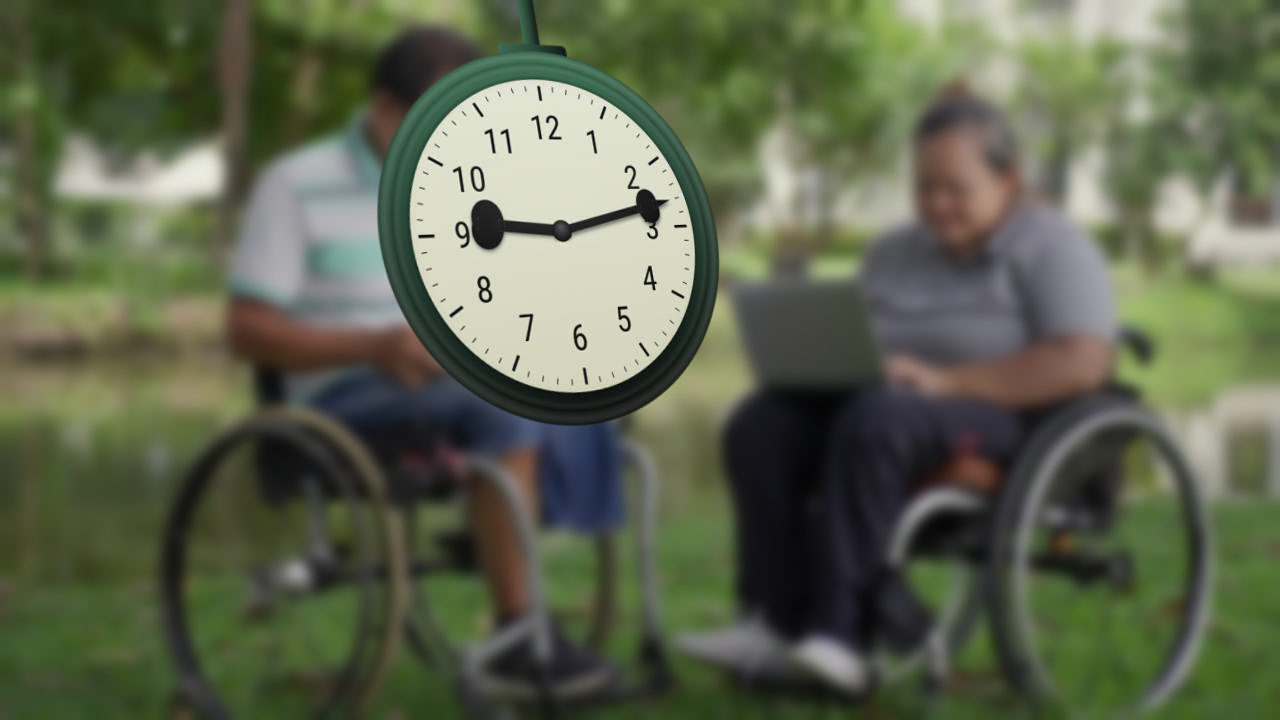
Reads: 9,13
